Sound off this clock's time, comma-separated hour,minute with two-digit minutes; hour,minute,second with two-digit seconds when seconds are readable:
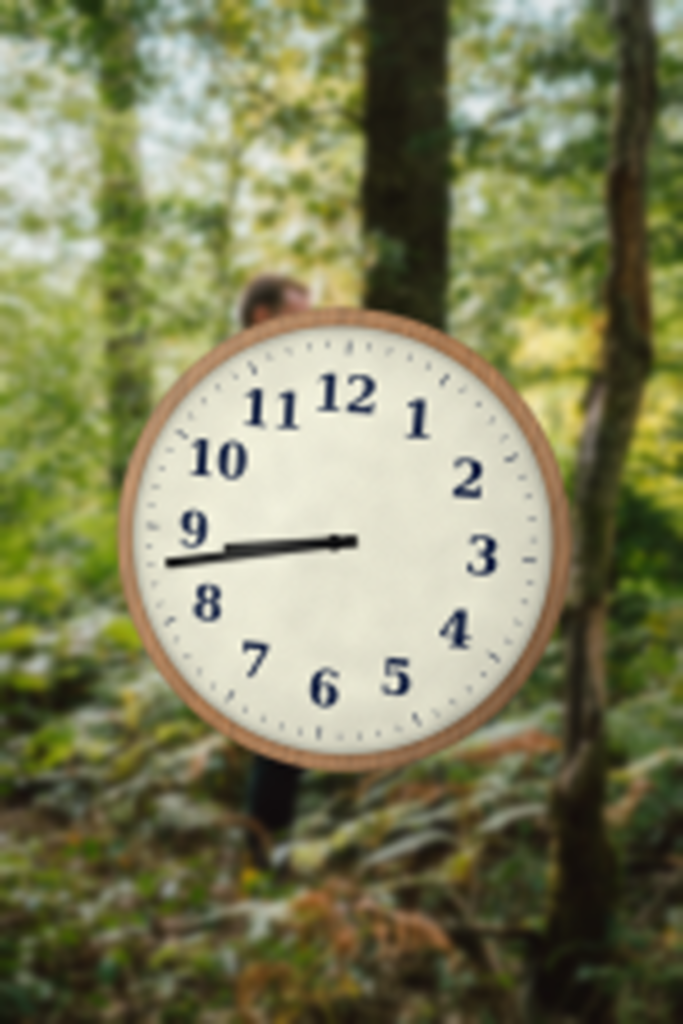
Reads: 8,43
